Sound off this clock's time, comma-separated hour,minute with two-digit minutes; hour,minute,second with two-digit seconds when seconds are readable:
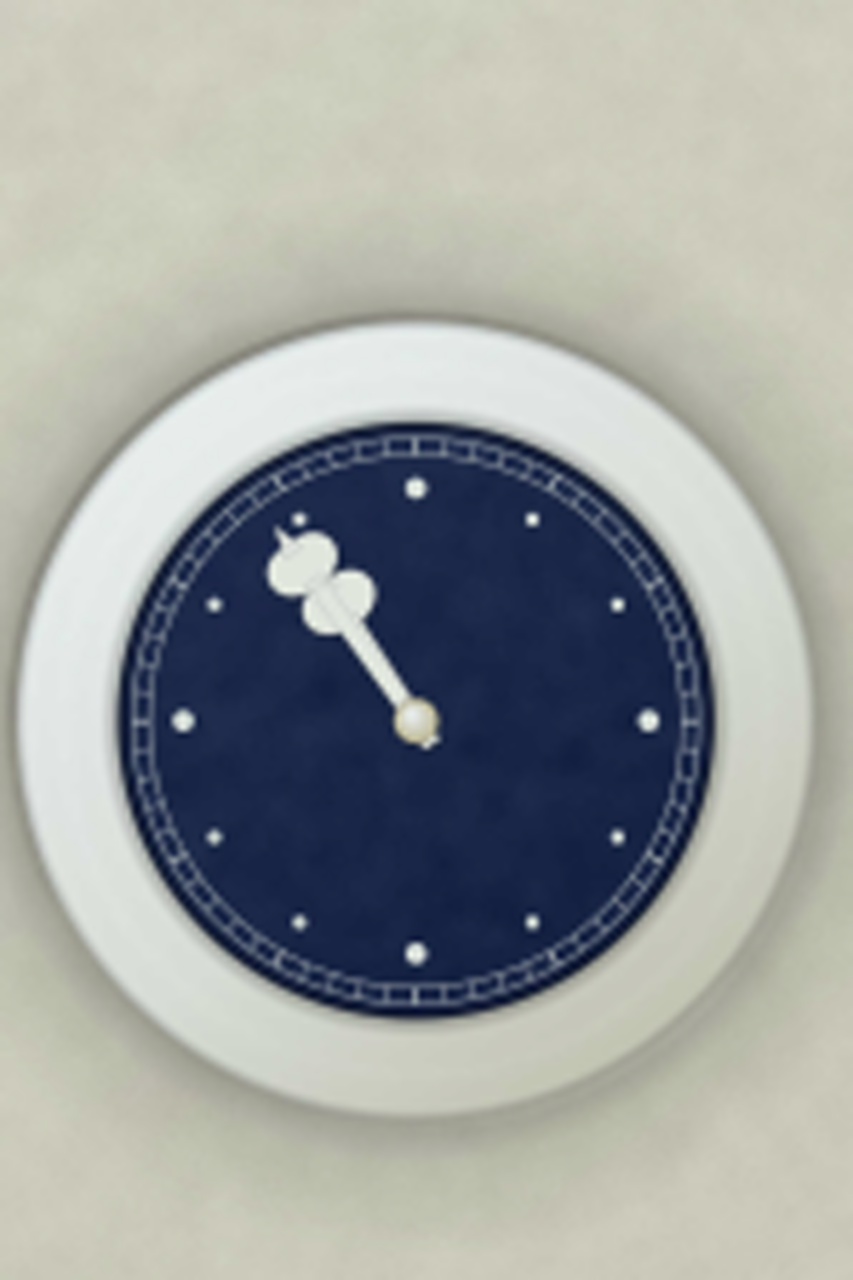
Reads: 10,54
